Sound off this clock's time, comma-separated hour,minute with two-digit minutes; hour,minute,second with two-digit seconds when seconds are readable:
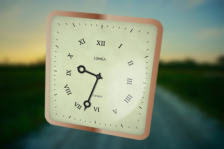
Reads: 9,33
